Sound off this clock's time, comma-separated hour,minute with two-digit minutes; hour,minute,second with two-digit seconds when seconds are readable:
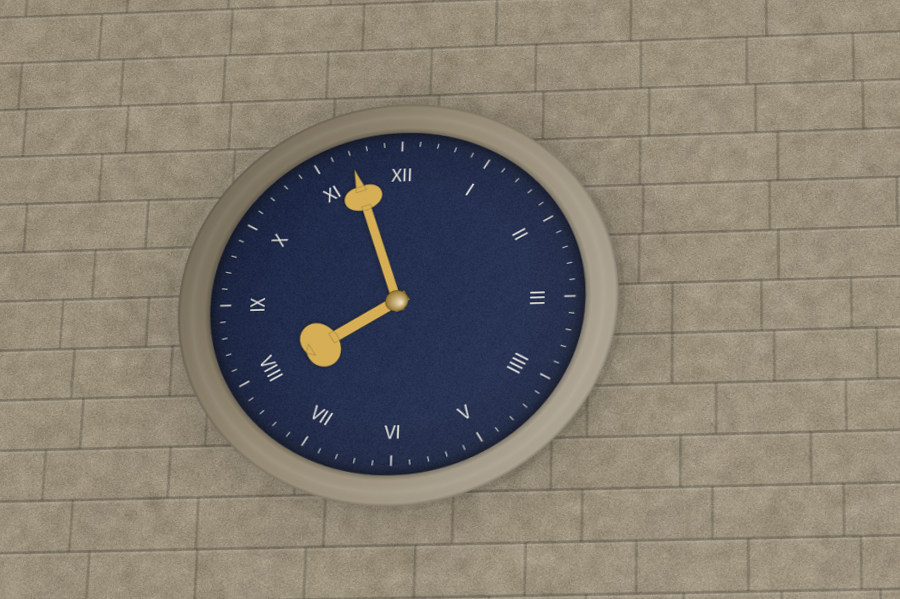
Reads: 7,57
